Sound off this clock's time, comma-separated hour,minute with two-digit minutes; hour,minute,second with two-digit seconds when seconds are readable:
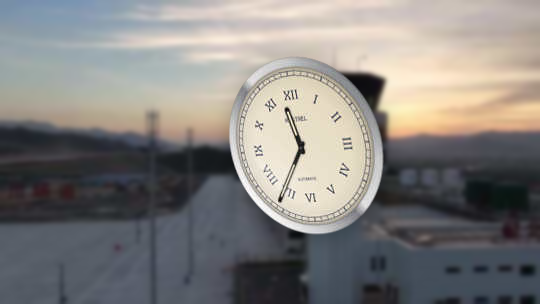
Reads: 11,36
